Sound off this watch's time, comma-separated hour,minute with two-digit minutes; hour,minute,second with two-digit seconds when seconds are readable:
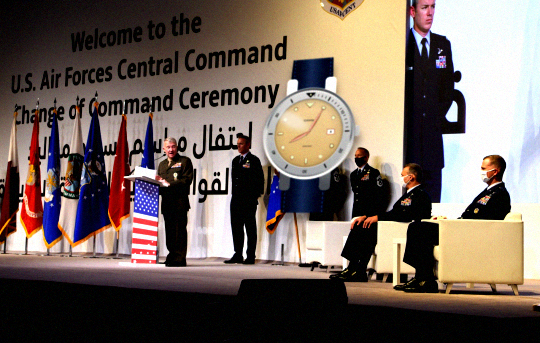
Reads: 8,05
